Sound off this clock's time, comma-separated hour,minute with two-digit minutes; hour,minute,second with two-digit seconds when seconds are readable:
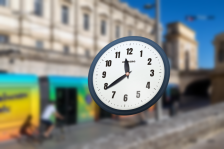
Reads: 11,39
